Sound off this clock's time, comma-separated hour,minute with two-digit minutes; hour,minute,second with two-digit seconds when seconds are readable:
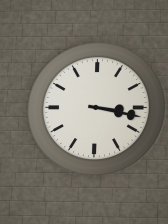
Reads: 3,17
